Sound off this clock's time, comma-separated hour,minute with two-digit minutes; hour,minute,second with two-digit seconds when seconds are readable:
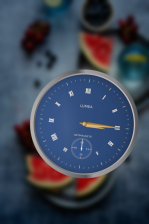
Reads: 3,15
